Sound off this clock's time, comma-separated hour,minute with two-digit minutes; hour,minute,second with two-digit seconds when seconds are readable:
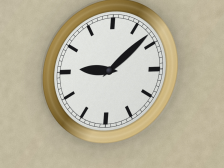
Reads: 9,08
